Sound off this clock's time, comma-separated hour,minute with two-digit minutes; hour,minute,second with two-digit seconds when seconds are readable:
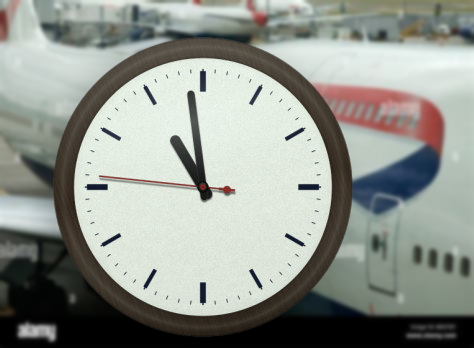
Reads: 10,58,46
